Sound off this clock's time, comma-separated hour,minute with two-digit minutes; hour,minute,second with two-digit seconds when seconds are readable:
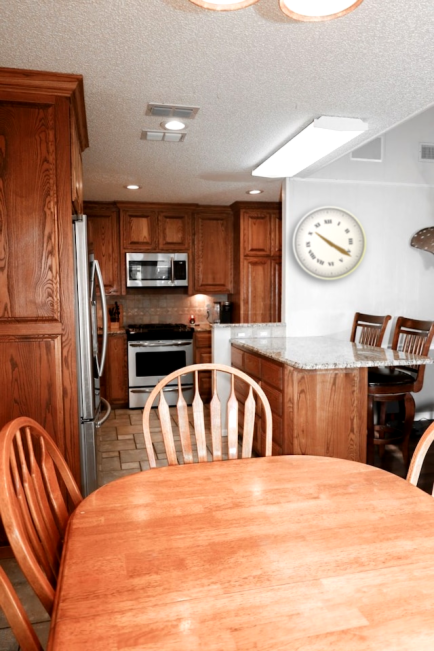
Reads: 10,21
